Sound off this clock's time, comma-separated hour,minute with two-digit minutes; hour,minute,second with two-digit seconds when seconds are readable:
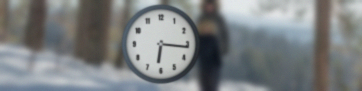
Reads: 6,16
